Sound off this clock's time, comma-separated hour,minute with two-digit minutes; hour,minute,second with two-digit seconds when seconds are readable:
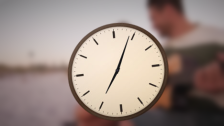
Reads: 7,04
